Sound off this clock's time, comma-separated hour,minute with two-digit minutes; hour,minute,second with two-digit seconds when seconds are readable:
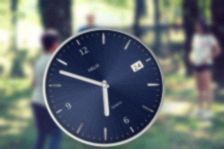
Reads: 6,53
